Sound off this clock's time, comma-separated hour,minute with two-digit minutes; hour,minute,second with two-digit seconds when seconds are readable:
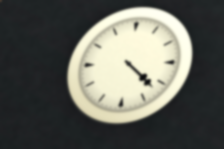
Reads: 4,22
